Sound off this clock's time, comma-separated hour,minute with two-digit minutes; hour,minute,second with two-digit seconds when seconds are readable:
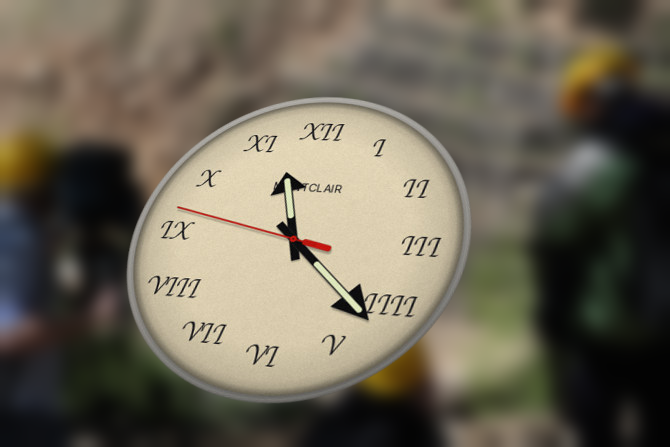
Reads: 11,21,47
